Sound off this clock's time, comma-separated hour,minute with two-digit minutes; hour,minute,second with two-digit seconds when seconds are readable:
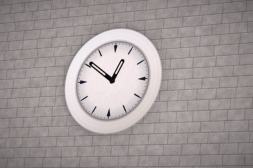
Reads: 12,51
